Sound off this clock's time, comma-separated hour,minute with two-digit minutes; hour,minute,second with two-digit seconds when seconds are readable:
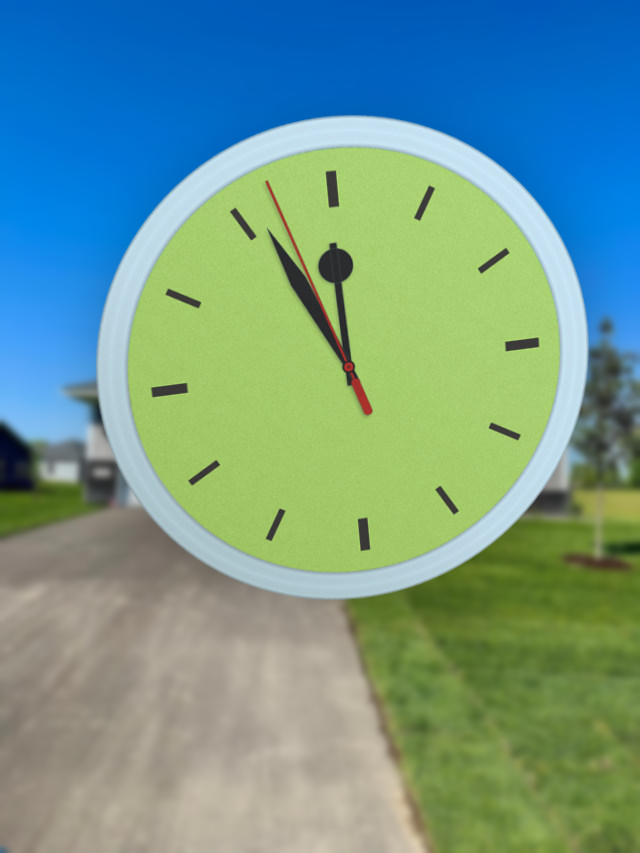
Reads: 11,55,57
